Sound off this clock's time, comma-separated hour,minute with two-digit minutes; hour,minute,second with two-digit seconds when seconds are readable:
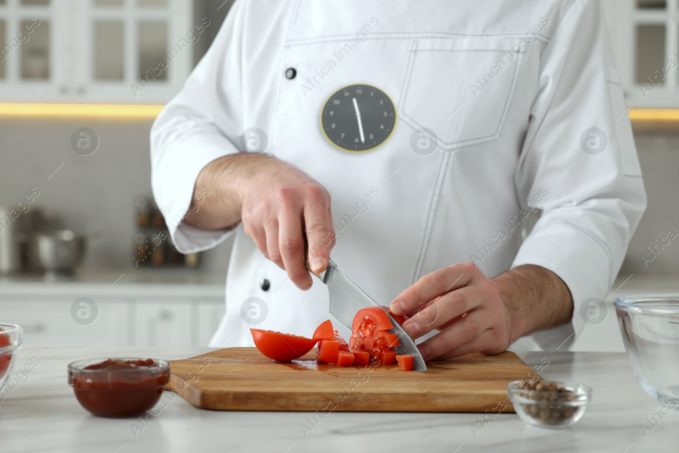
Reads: 11,28
